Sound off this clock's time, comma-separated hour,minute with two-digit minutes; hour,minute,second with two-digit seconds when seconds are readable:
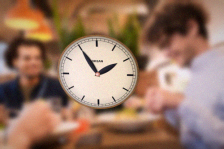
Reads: 1,55
